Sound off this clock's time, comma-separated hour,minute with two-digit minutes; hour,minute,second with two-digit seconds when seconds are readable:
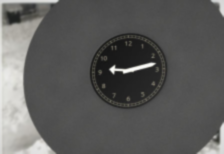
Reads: 9,13
